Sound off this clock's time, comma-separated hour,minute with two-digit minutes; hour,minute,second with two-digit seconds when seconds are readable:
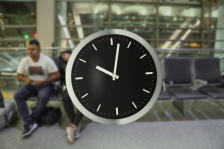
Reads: 10,02
